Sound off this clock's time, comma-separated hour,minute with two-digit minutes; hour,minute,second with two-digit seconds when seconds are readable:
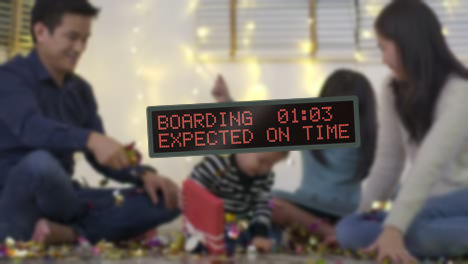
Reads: 1,03
